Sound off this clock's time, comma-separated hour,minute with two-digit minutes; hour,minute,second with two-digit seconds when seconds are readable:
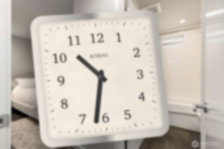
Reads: 10,32
